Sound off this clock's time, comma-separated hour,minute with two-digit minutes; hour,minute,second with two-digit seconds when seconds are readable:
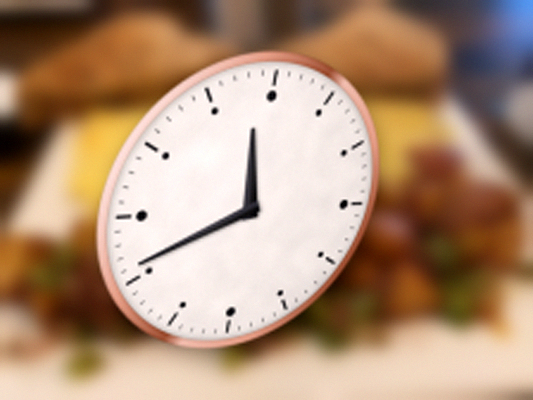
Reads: 11,41
